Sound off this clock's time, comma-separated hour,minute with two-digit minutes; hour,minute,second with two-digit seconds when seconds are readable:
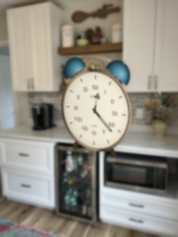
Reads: 12,22
